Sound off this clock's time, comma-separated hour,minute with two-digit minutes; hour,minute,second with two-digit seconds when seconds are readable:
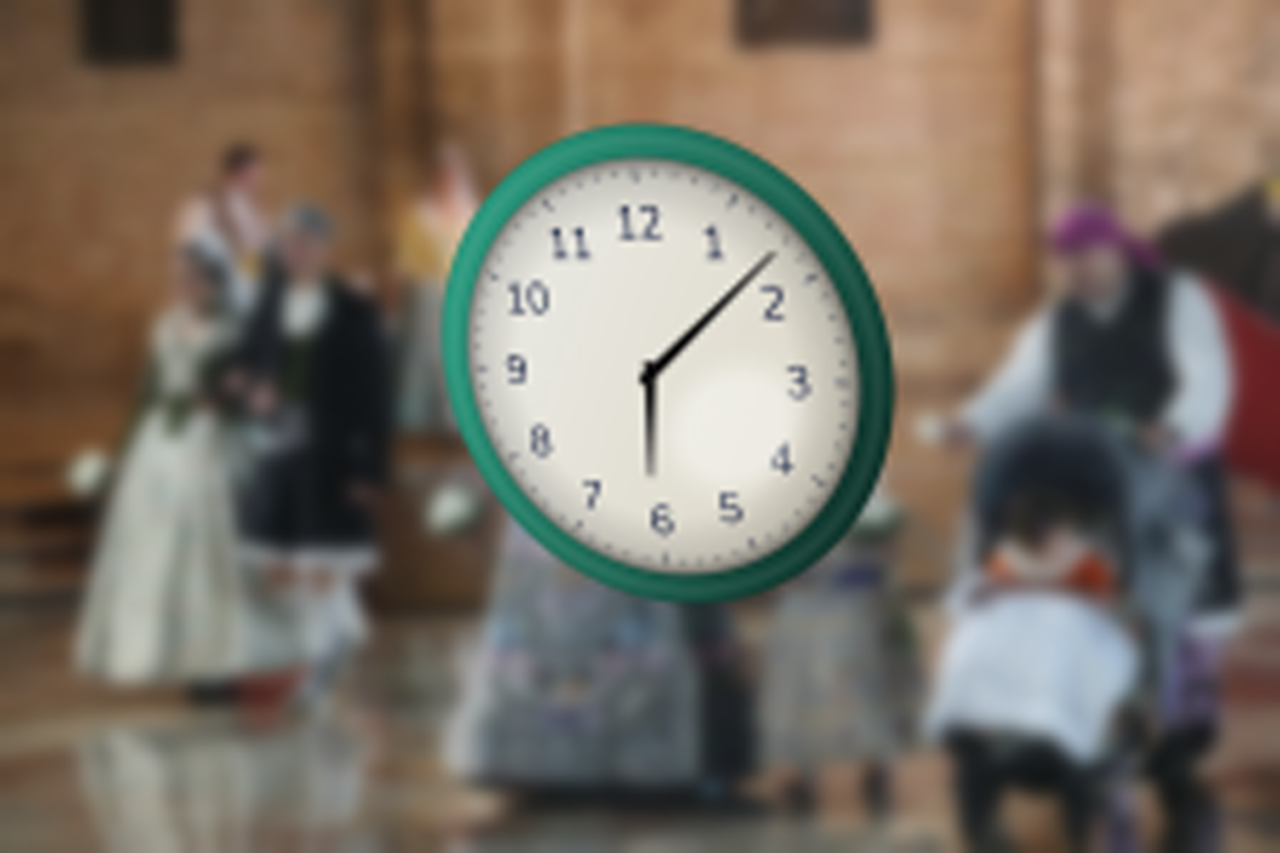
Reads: 6,08
